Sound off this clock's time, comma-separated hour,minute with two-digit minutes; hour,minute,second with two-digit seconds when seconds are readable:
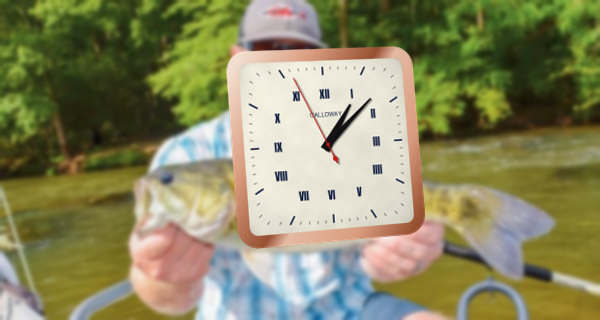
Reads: 1,07,56
